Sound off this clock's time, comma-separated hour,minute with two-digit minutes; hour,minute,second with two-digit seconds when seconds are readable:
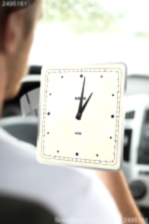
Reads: 1,01
